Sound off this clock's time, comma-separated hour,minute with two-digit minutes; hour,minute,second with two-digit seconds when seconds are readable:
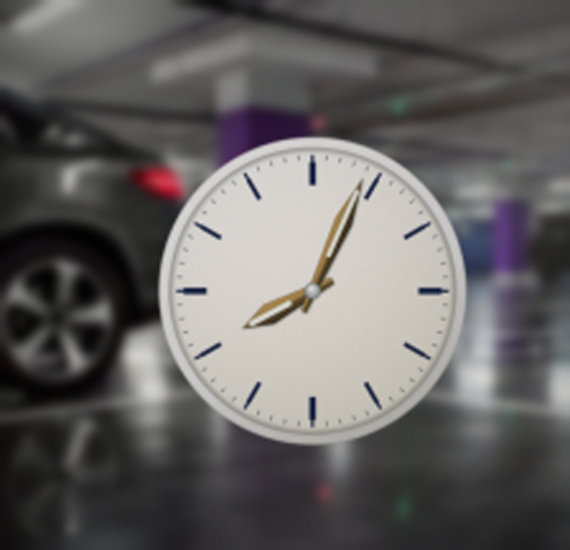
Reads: 8,04
